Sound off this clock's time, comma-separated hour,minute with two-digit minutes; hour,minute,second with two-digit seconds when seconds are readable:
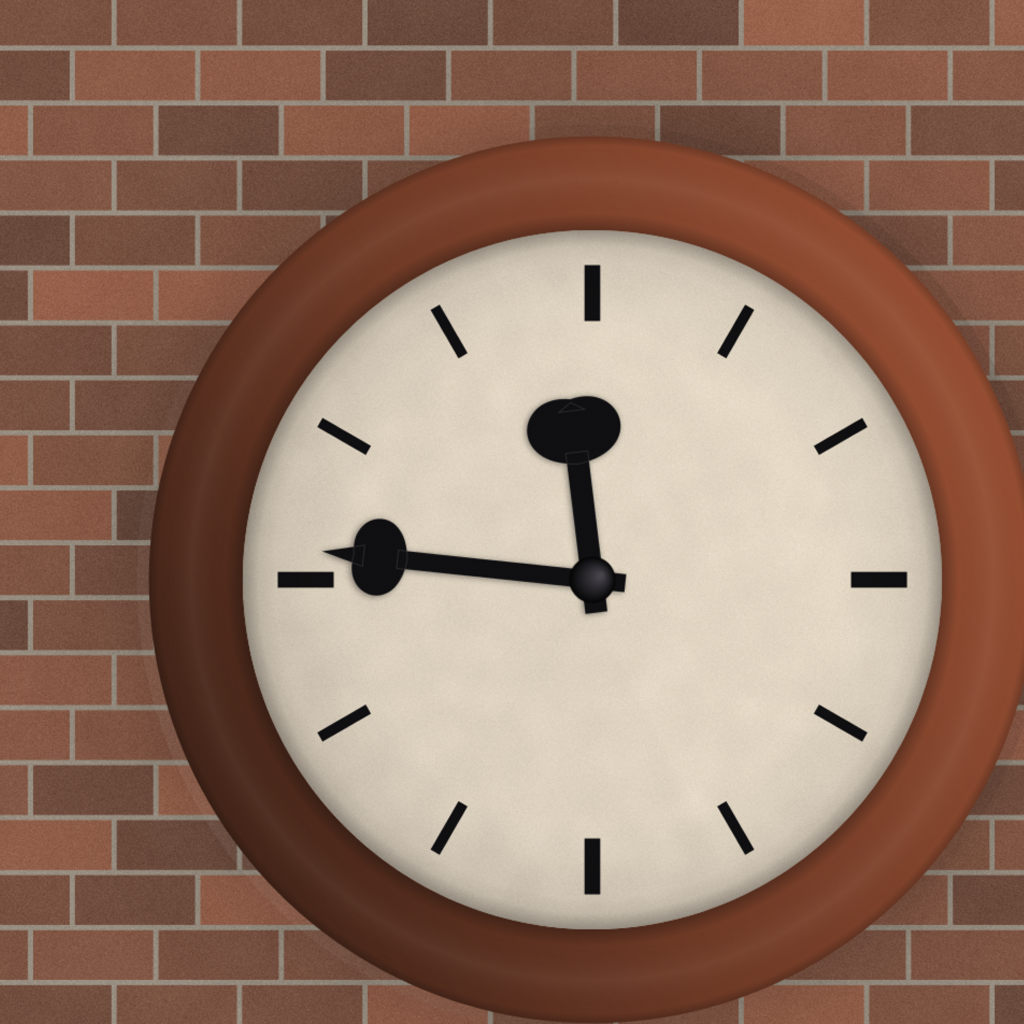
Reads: 11,46
